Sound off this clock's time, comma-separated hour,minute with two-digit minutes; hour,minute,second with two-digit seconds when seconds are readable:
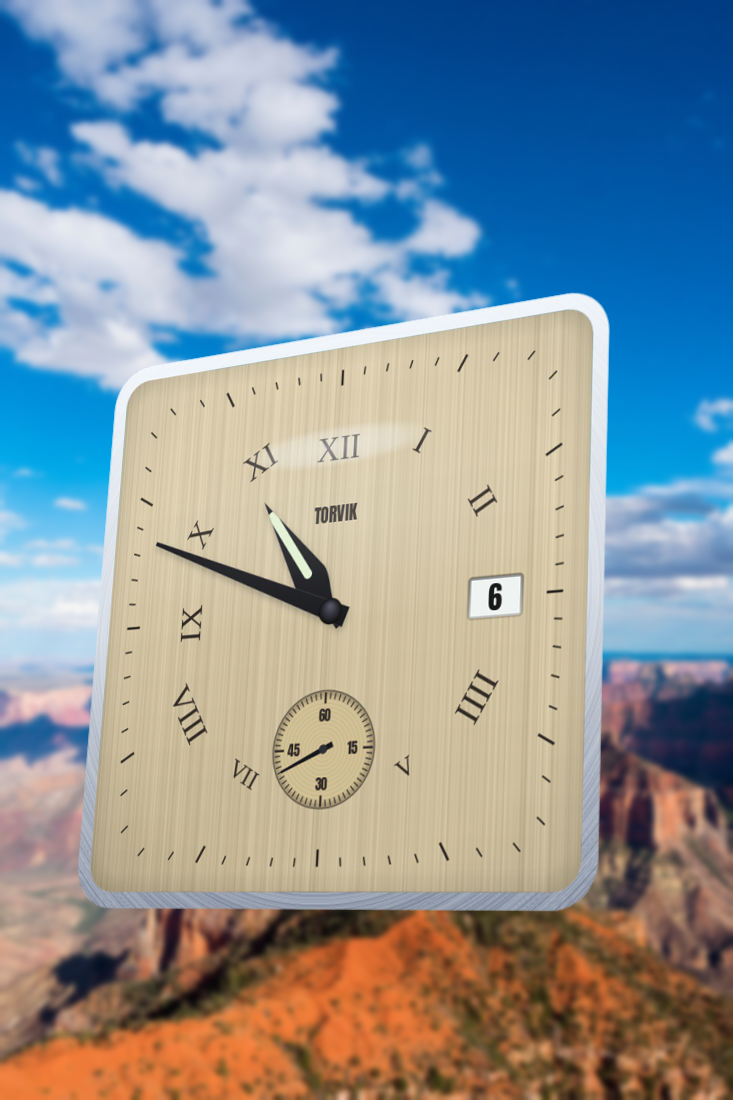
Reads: 10,48,41
